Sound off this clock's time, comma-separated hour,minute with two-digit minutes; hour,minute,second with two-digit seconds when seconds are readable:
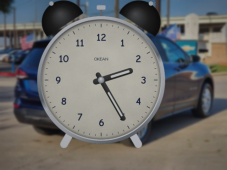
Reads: 2,25
